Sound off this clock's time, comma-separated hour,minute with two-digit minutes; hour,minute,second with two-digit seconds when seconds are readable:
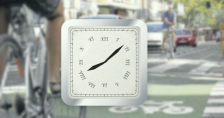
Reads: 8,08
